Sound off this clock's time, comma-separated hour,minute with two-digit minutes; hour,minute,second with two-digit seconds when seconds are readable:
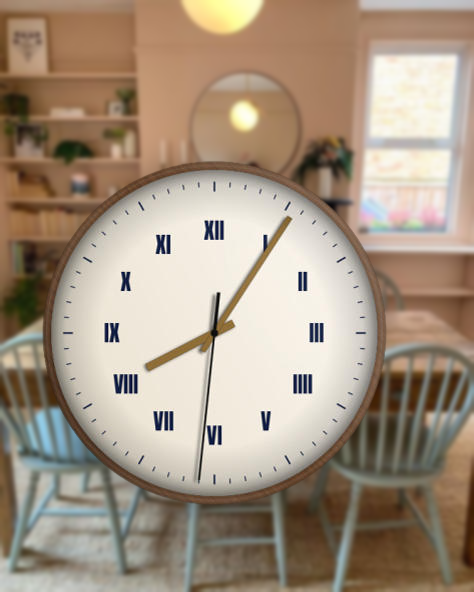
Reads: 8,05,31
